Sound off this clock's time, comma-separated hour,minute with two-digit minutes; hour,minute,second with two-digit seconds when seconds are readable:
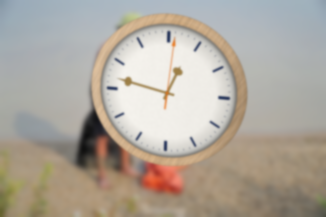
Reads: 12,47,01
